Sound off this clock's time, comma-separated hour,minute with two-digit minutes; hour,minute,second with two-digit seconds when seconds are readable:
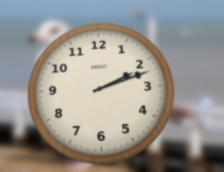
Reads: 2,12
